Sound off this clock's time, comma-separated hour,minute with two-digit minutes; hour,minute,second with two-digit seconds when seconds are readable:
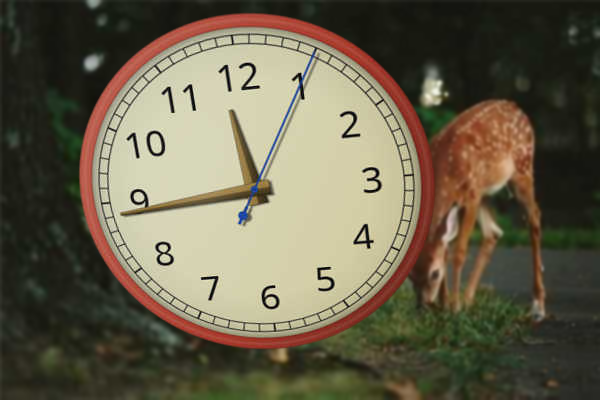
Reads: 11,44,05
